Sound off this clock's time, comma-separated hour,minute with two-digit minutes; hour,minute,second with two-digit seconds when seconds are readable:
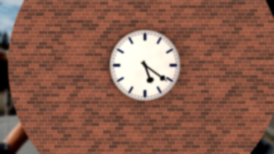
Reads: 5,21
